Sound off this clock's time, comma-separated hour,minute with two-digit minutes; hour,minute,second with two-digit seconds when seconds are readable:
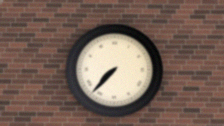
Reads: 7,37
